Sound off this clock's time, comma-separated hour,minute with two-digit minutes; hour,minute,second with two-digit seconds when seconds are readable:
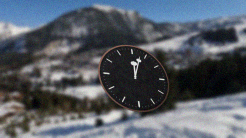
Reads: 12,03
